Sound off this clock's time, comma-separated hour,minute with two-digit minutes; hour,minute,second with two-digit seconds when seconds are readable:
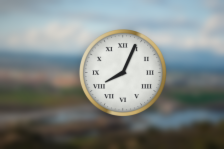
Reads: 8,04
